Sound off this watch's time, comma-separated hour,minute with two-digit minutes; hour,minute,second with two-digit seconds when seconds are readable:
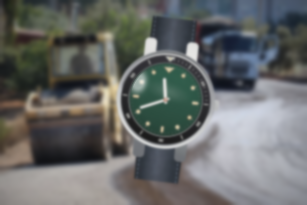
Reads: 11,41
